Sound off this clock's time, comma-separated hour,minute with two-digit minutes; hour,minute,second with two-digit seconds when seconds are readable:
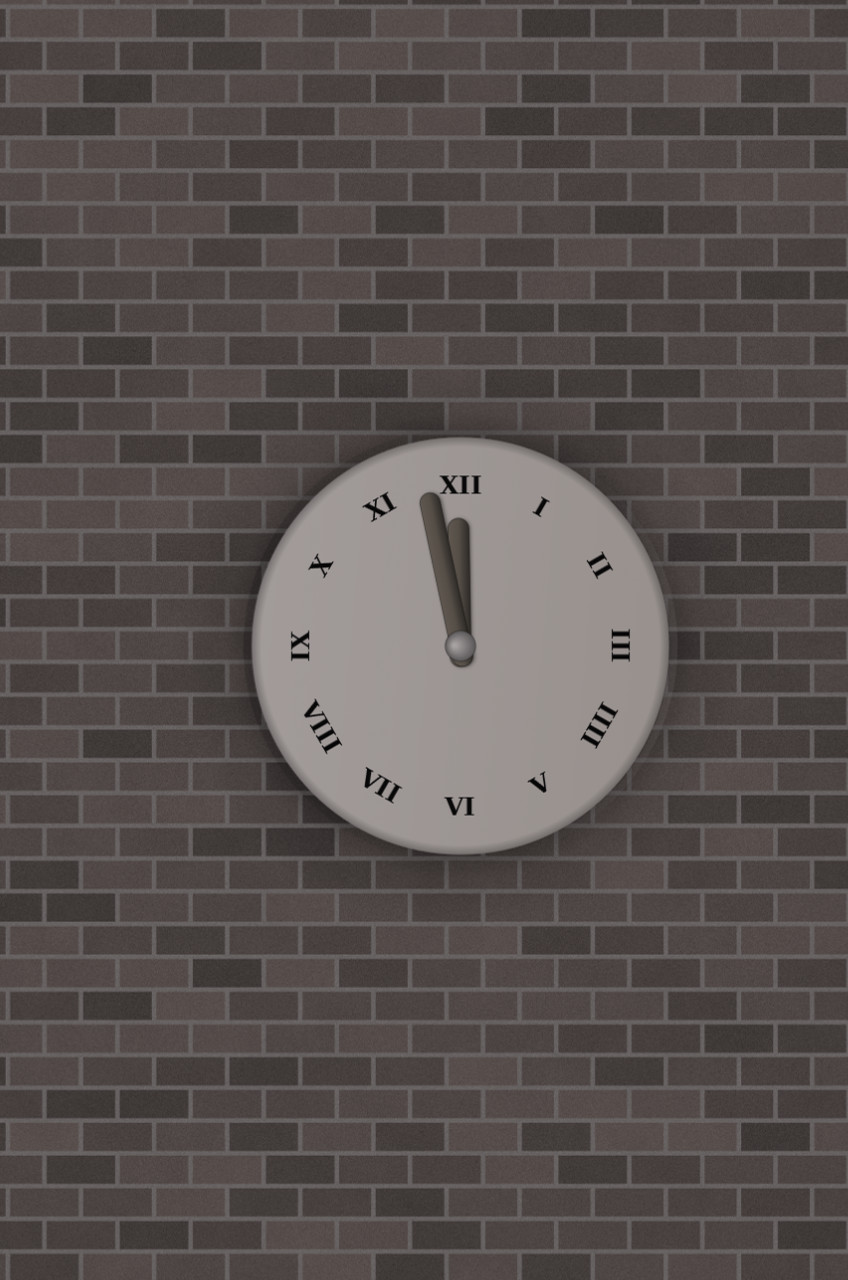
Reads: 11,58
